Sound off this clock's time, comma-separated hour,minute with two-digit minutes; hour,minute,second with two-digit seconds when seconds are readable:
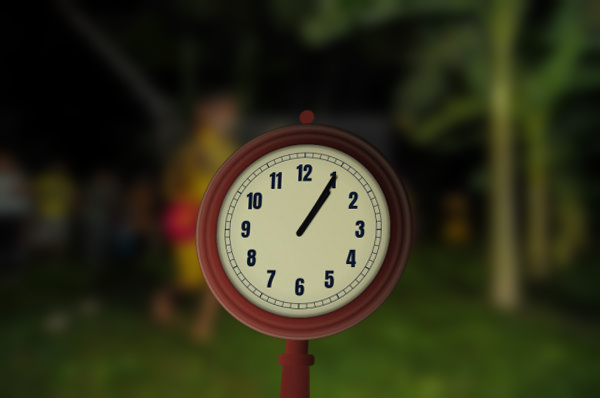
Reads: 1,05
